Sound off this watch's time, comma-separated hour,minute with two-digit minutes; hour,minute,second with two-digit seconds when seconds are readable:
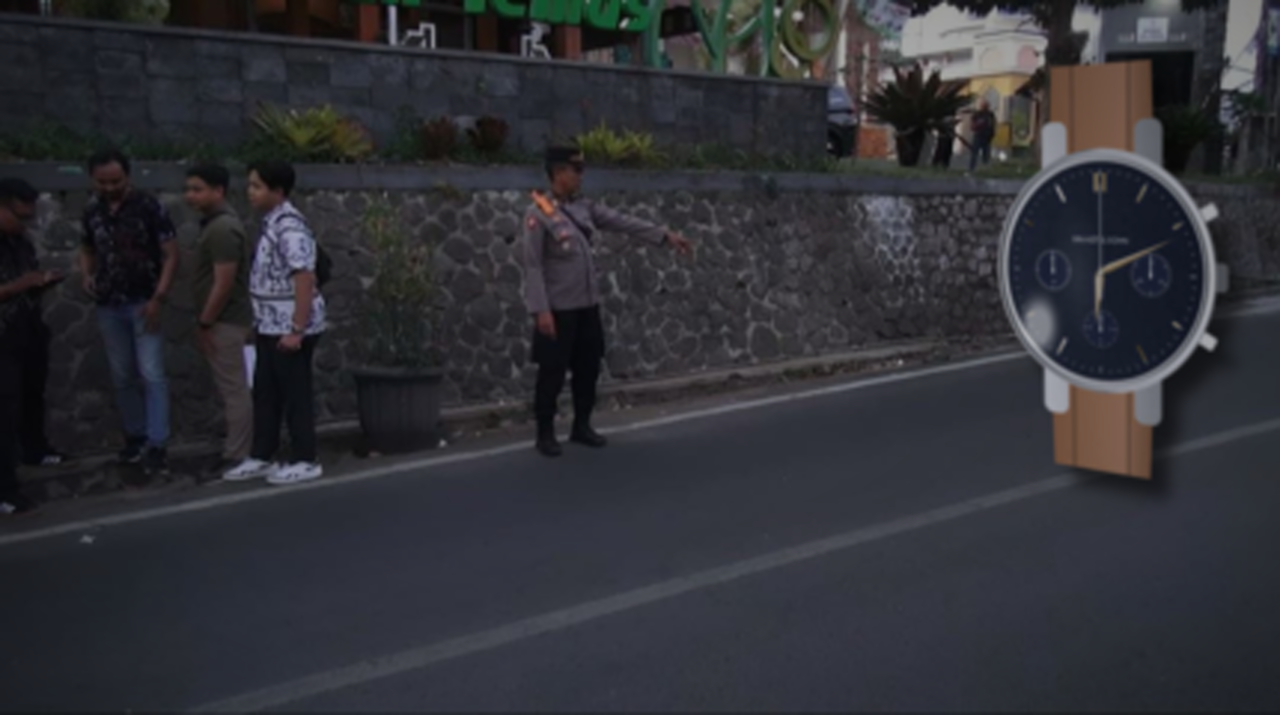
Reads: 6,11
